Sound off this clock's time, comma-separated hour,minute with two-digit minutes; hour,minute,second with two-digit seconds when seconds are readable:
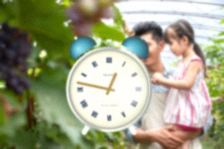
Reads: 12,47
